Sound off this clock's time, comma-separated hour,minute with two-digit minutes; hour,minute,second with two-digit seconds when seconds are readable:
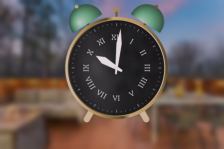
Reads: 10,01
